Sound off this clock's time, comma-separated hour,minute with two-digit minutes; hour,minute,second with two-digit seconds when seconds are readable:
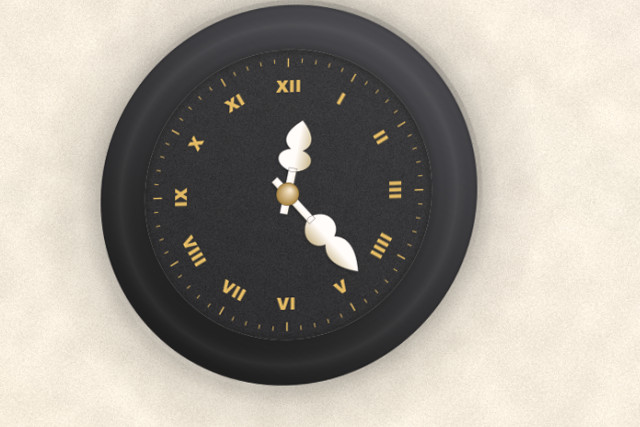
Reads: 12,23
